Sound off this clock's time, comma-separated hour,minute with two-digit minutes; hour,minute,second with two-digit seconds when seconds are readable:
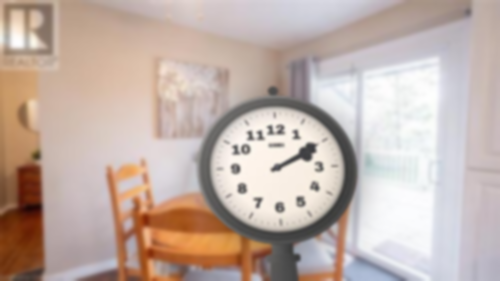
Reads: 2,10
